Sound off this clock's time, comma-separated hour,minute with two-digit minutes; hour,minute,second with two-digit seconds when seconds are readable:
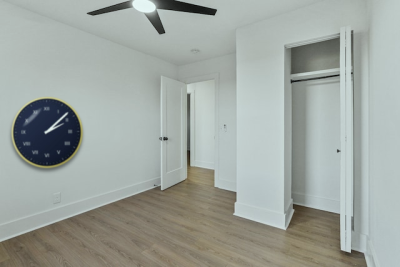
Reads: 2,08
